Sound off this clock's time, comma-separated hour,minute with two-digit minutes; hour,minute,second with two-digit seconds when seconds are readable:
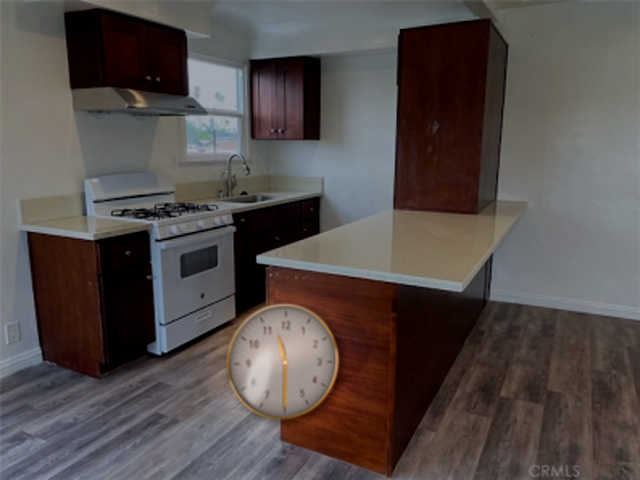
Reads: 11,30
